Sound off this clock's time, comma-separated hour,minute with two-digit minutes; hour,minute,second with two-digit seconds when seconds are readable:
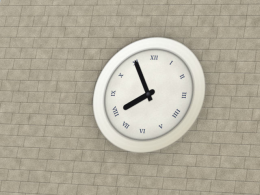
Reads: 7,55
